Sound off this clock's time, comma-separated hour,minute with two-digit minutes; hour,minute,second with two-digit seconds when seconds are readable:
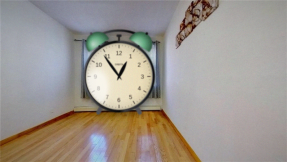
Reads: 12,54
